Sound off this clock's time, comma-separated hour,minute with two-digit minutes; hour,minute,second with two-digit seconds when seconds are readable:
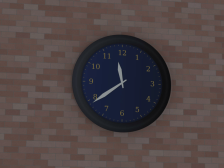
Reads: 11,39
